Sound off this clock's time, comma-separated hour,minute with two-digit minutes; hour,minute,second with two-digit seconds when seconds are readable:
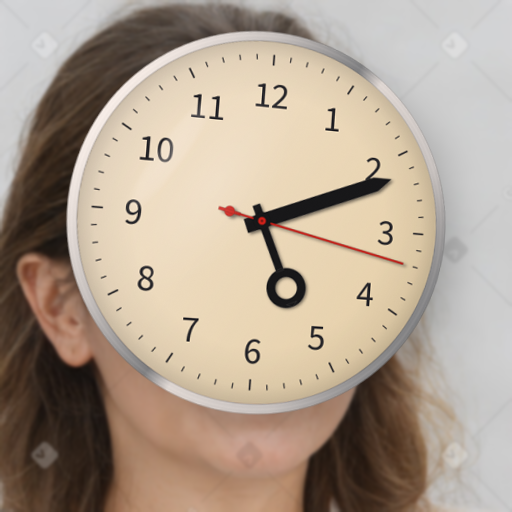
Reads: 5,11,17
